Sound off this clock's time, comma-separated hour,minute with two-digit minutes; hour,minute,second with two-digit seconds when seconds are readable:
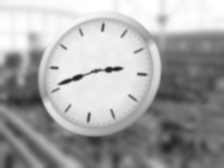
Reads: 2,41
